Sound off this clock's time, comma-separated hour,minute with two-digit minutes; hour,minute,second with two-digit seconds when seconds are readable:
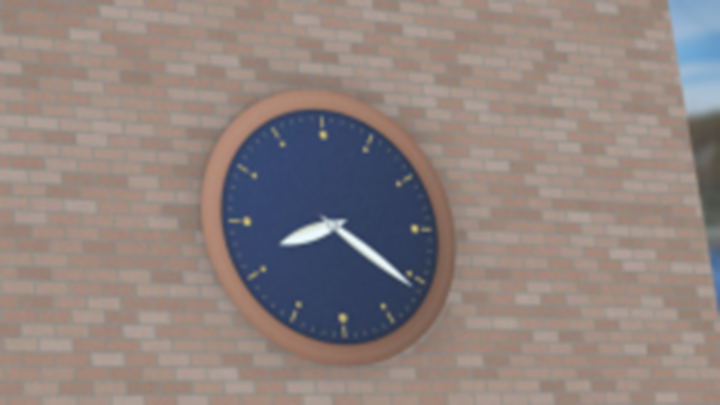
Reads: 8,21
